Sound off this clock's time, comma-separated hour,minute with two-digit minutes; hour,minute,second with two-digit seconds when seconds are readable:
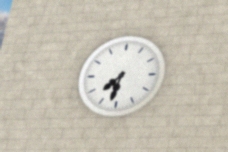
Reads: 7,32
